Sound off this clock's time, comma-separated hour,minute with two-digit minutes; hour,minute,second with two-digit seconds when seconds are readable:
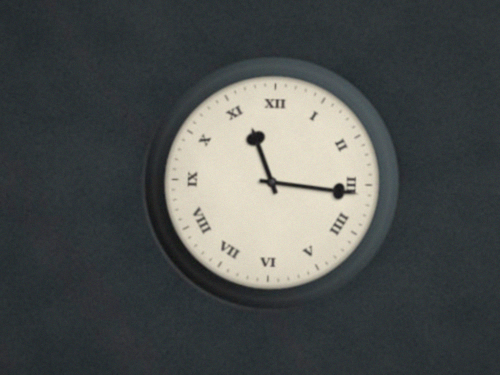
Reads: 11,16
